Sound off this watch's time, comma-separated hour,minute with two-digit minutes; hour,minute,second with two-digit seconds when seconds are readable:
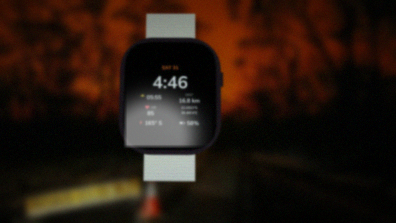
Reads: 4,46
